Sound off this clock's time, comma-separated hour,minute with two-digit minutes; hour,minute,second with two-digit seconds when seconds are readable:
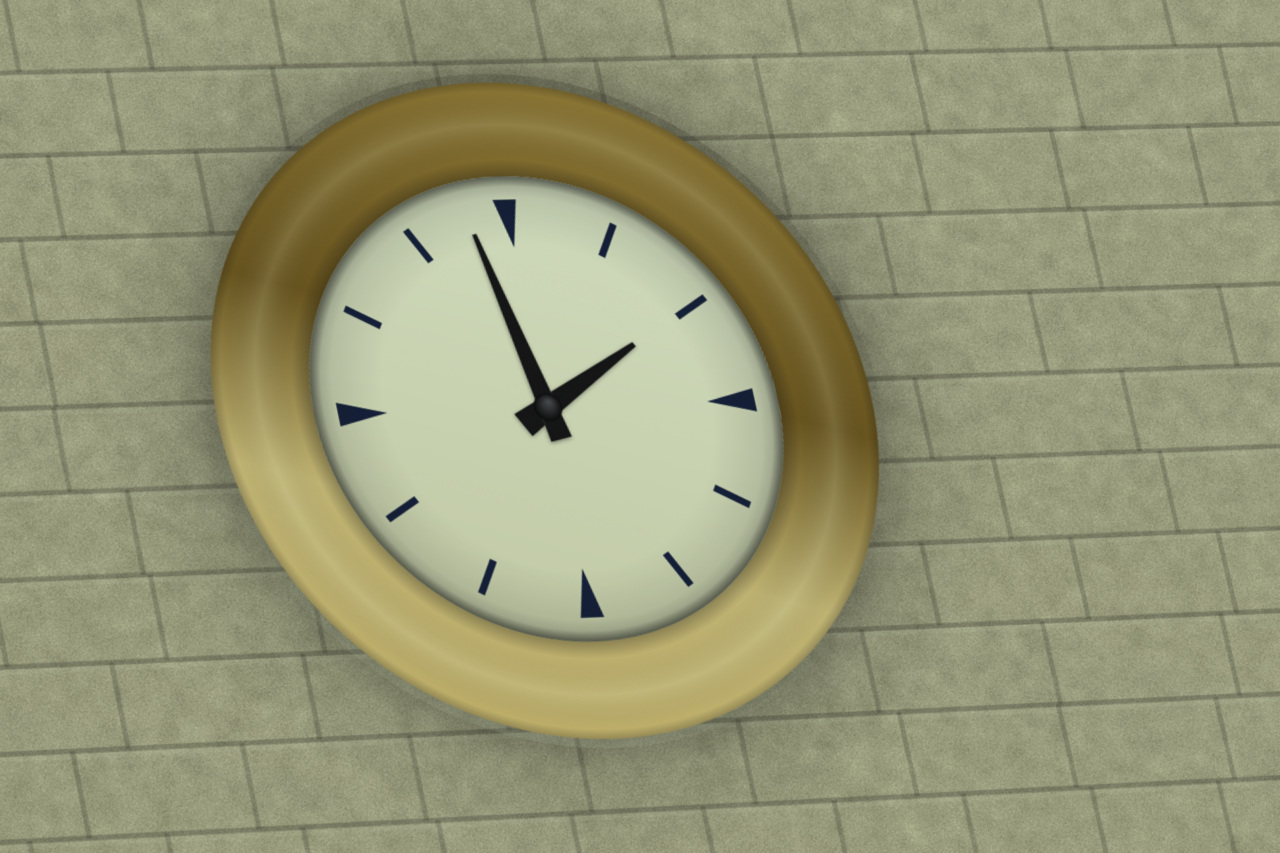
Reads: 1,58
